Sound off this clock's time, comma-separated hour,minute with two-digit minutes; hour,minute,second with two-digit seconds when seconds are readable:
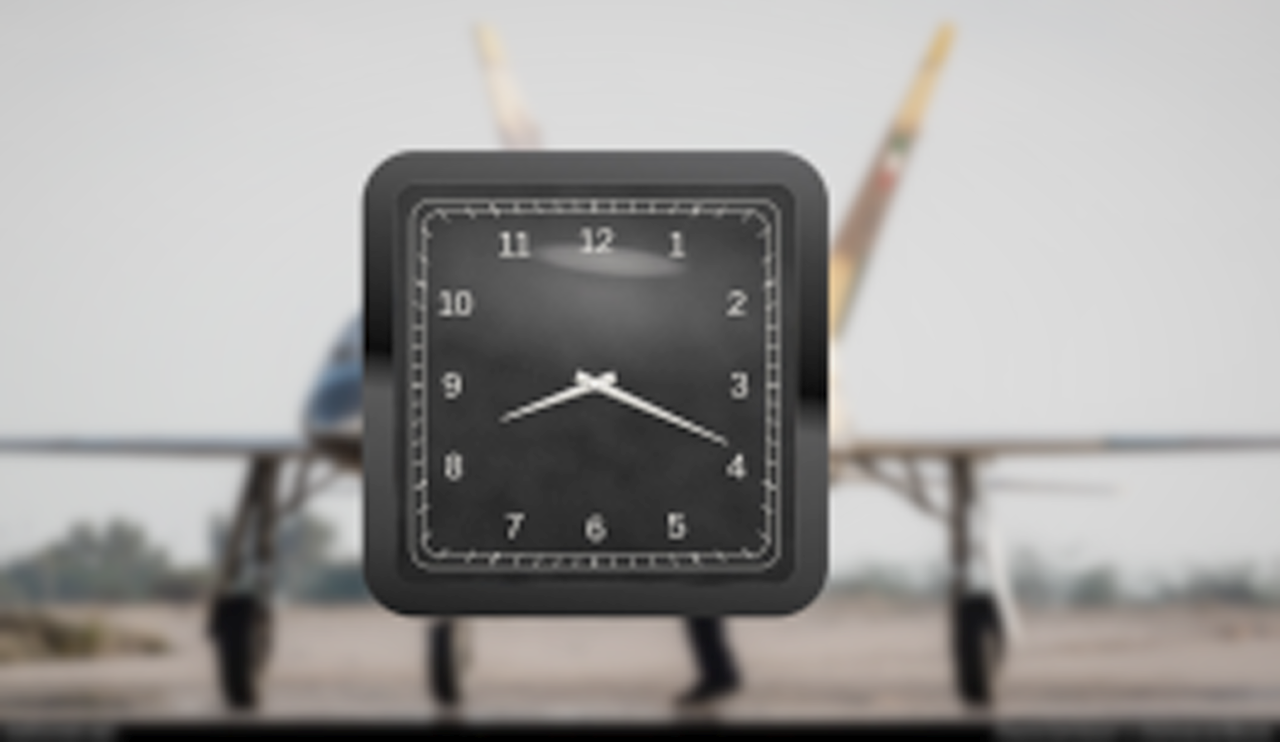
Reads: 8,19
